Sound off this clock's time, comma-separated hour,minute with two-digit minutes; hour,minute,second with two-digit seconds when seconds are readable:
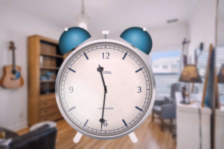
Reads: 11,31
